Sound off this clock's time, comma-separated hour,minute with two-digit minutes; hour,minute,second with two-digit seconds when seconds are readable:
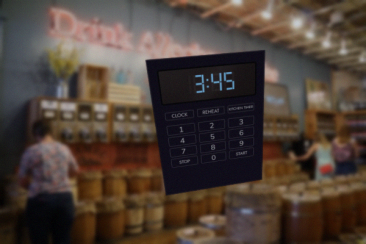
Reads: 3,45
